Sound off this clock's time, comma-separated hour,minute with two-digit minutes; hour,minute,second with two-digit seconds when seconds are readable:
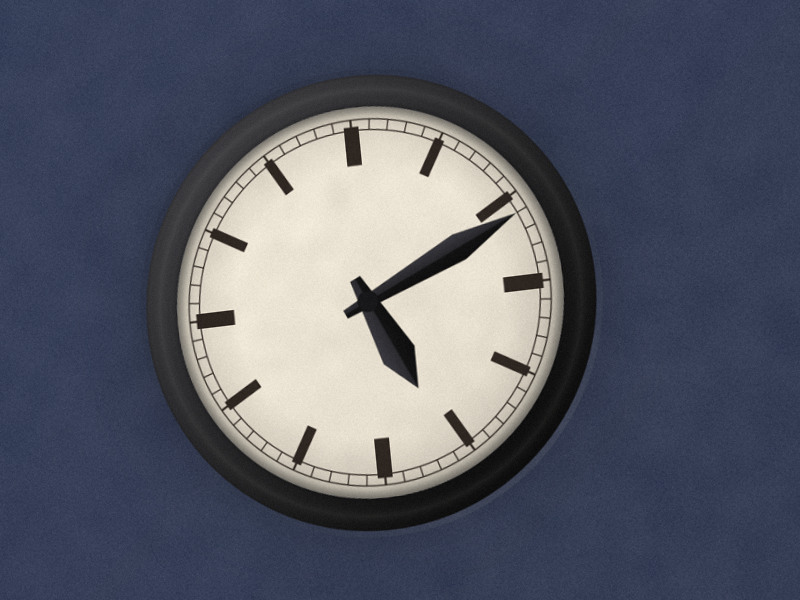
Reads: 5,11
